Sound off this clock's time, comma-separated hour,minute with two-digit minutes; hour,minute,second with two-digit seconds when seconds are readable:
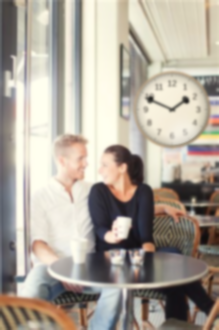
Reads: 1,49
